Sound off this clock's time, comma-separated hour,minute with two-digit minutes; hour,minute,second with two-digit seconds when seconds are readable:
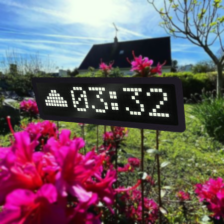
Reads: 3,32
